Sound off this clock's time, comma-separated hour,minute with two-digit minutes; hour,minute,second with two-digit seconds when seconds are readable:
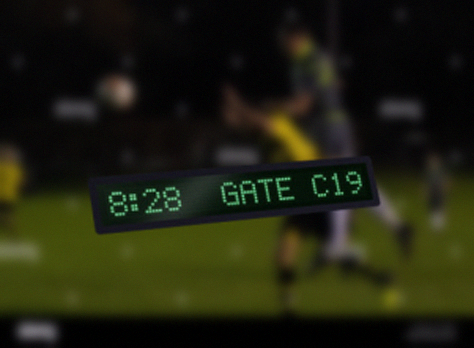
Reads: 8,28
